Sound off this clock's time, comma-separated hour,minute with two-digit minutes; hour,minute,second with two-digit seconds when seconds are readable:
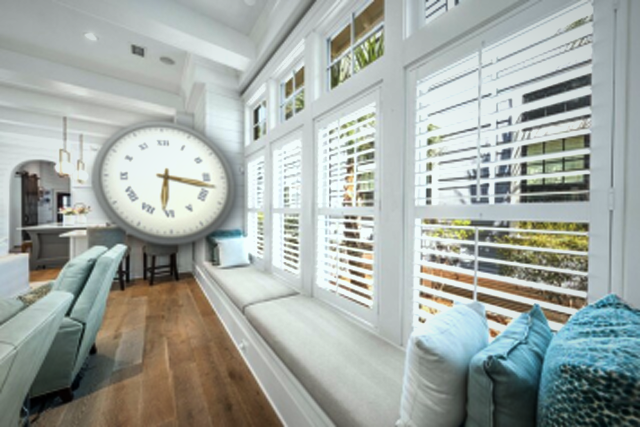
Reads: 6,17
